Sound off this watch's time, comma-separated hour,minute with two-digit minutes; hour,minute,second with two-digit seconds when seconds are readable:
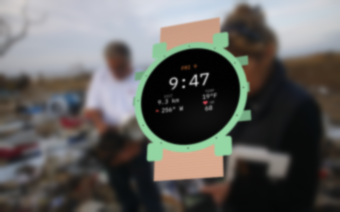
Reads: 9,47
